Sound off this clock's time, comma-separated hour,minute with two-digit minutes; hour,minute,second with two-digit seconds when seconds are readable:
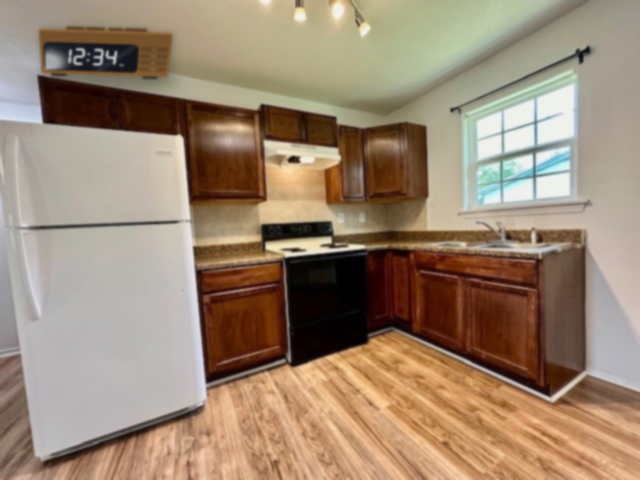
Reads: 12,34
